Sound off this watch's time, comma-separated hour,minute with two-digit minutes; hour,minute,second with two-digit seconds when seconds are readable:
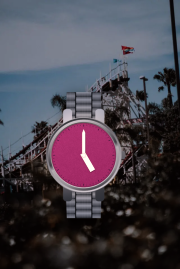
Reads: 5,00
